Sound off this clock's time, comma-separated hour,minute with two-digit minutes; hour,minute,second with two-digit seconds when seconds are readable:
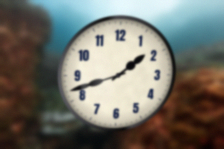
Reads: 1,42
